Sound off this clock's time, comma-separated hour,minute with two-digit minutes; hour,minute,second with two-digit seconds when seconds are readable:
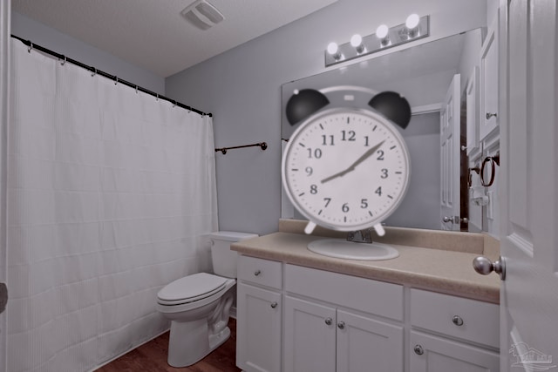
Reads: 8,08
